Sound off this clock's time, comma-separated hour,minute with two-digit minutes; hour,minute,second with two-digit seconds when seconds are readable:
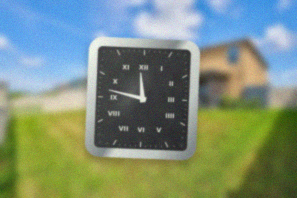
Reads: 11,47
